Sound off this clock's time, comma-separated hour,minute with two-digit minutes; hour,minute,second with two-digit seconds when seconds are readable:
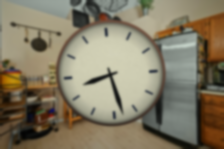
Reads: 8,28
